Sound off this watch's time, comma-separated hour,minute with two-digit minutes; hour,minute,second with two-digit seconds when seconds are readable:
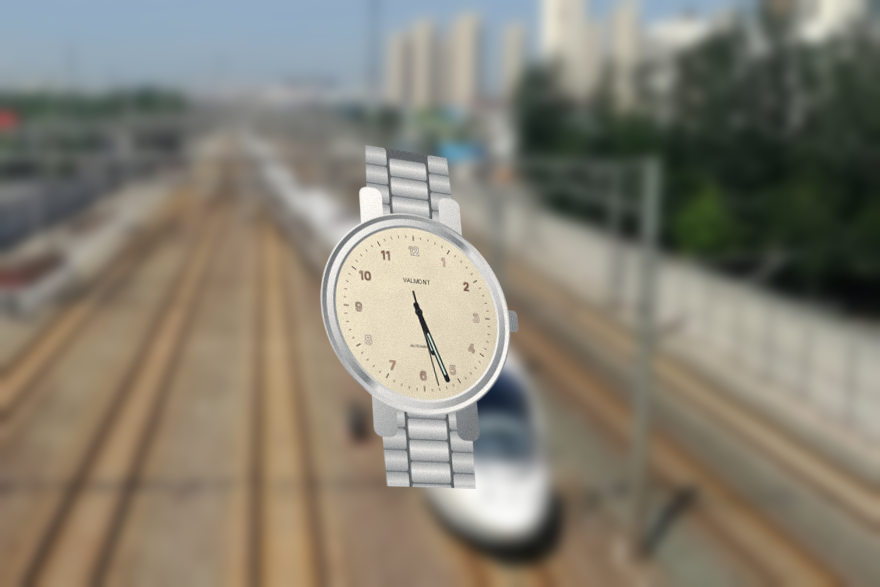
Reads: 5,26,28
